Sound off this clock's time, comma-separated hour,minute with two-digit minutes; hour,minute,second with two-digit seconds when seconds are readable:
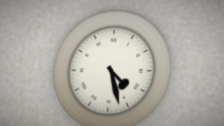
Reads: 4,27
